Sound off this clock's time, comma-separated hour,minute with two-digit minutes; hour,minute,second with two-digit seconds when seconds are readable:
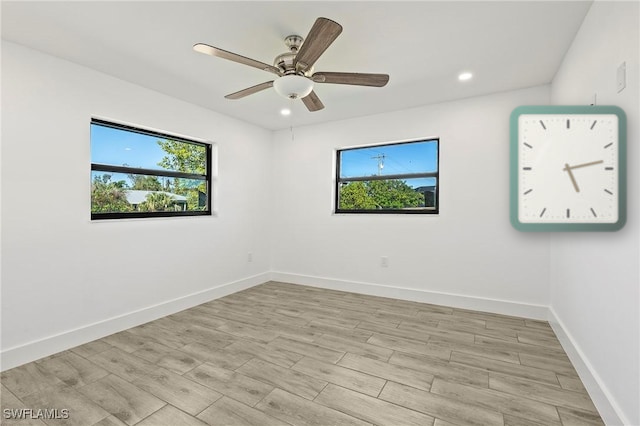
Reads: 5,13
